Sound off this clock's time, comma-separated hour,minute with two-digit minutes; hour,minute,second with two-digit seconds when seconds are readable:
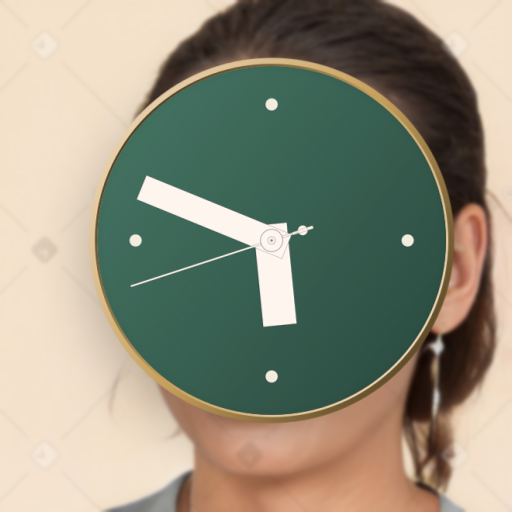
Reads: 5,48,42
